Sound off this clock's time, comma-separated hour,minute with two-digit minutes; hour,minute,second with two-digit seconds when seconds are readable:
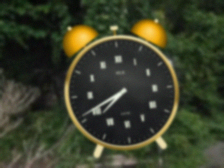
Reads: 7,41
